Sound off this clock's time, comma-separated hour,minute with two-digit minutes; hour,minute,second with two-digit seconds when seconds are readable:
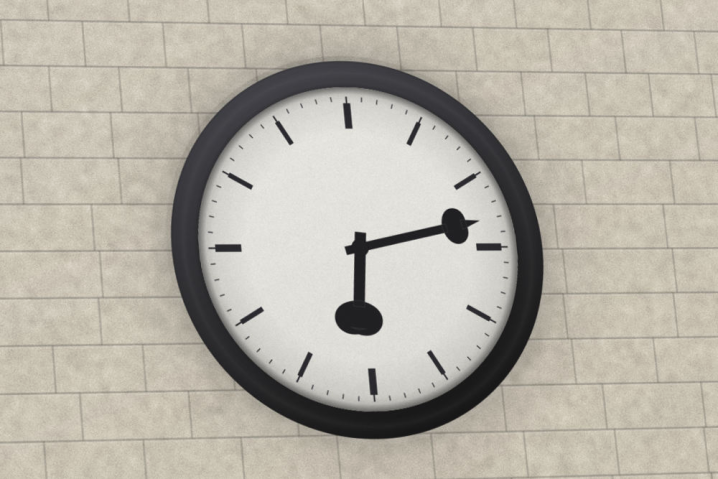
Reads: 6,13
